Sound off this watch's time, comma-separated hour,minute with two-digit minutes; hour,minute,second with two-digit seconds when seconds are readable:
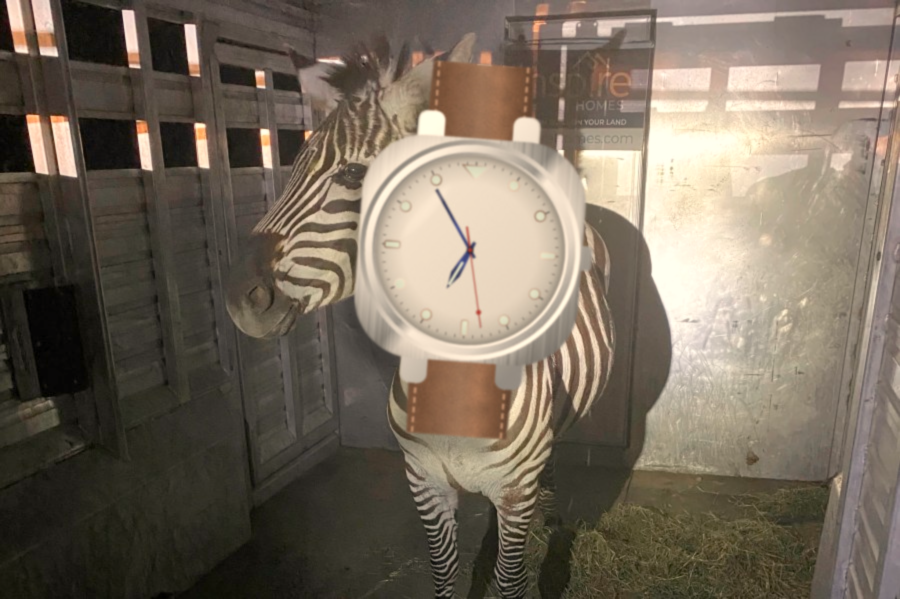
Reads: 6,54,28
